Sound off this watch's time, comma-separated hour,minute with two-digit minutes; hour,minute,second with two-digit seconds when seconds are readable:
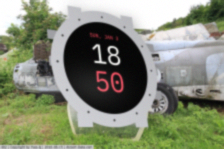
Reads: 18,50
